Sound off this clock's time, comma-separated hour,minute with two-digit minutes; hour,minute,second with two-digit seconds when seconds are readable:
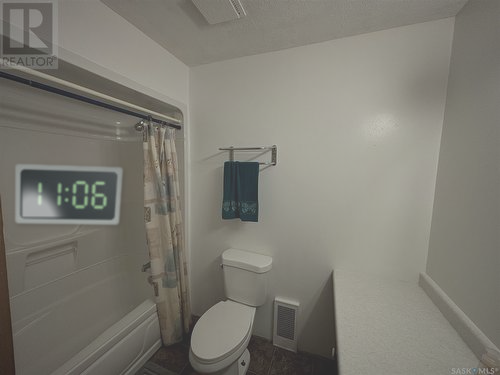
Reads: 11,06
